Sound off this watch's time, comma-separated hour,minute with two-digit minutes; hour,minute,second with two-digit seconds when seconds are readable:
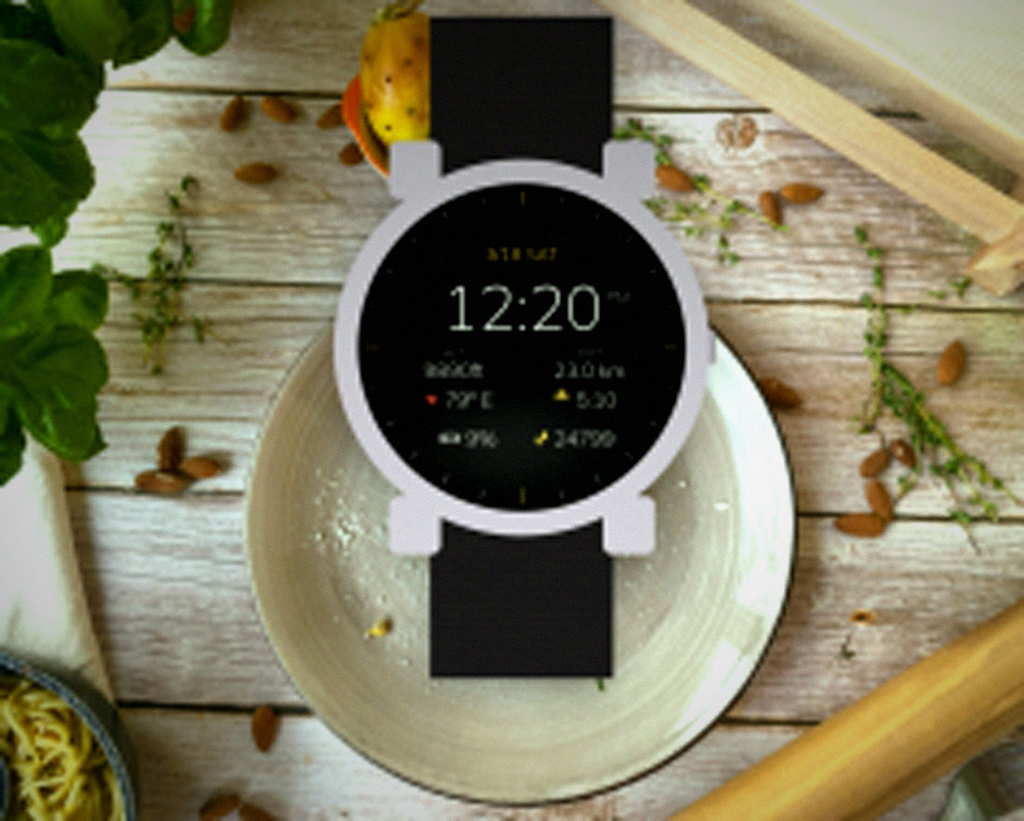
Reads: 12,20
